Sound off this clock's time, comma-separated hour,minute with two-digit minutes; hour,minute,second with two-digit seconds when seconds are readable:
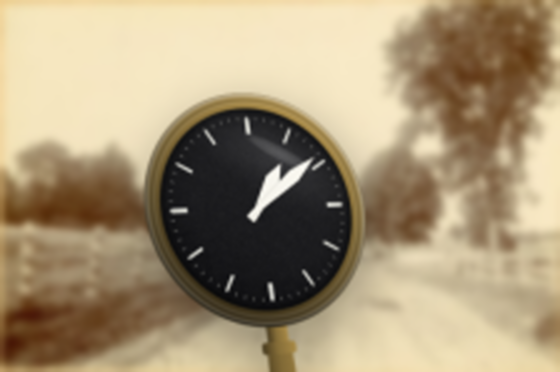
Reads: 1,09
